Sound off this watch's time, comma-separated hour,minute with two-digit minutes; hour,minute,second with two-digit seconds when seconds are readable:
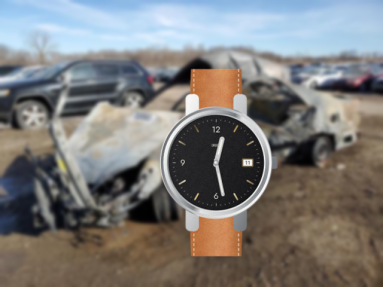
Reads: 12,28
